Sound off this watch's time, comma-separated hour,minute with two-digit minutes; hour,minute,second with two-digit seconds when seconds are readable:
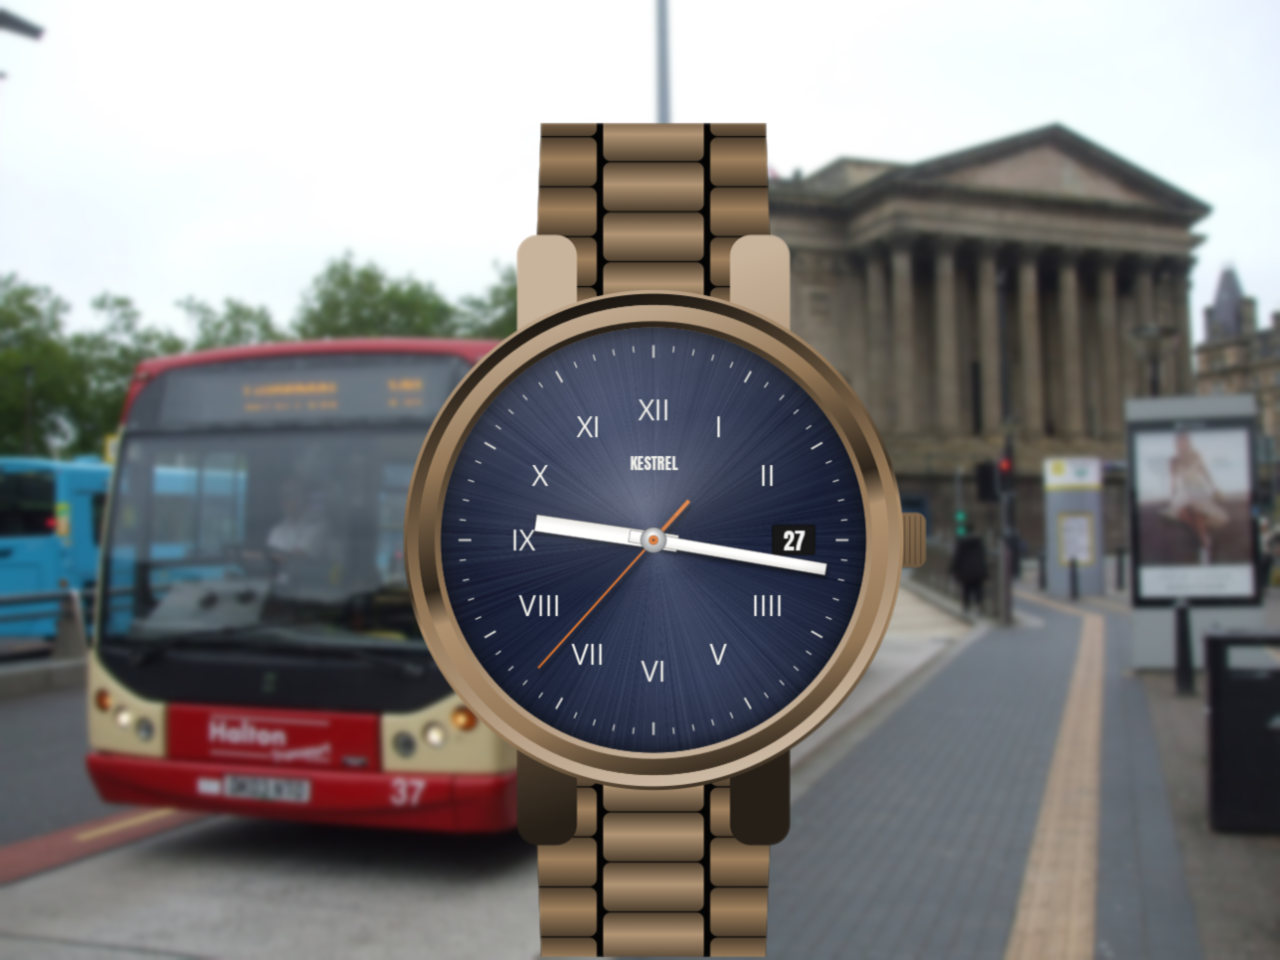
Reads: 9,16,37
